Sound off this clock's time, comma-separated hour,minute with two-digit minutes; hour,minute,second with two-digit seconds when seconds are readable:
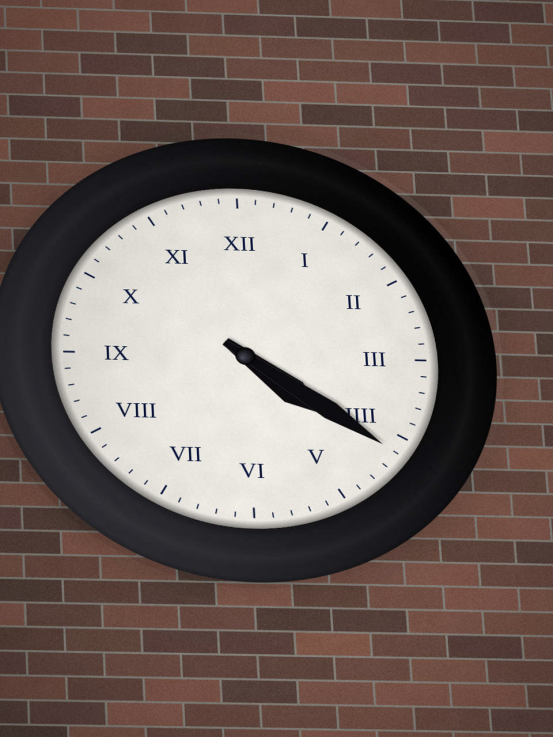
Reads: 4,21
